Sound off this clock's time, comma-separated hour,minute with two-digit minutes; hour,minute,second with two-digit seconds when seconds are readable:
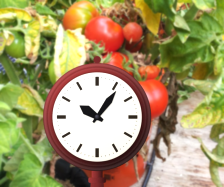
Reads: 10,06
